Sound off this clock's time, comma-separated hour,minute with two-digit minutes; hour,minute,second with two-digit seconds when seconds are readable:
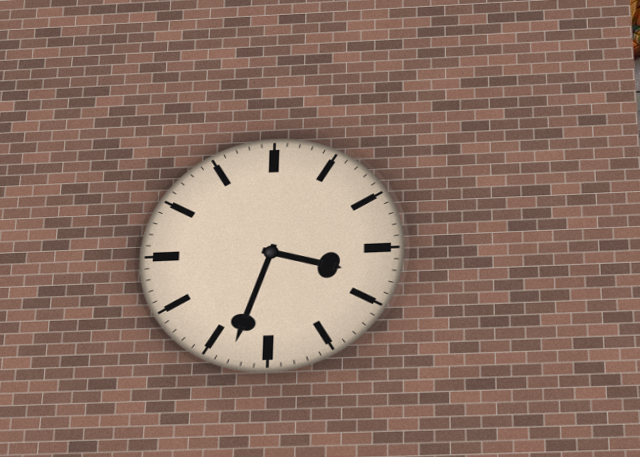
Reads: 3,33
